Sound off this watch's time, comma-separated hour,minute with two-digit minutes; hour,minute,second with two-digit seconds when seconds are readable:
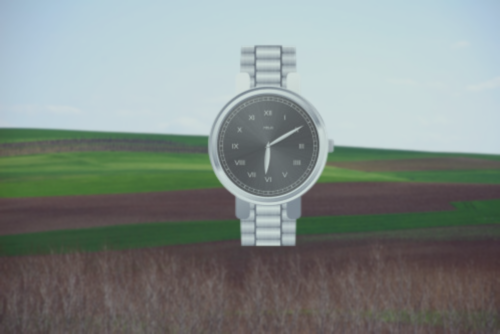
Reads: 6,10
